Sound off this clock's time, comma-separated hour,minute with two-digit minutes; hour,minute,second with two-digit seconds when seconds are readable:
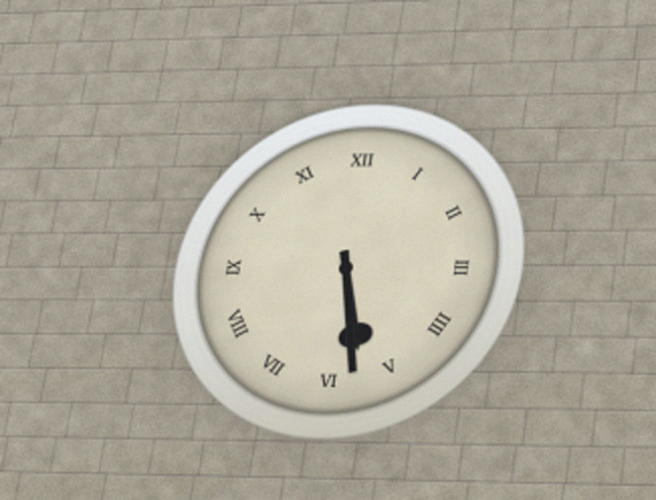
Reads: 5,28
